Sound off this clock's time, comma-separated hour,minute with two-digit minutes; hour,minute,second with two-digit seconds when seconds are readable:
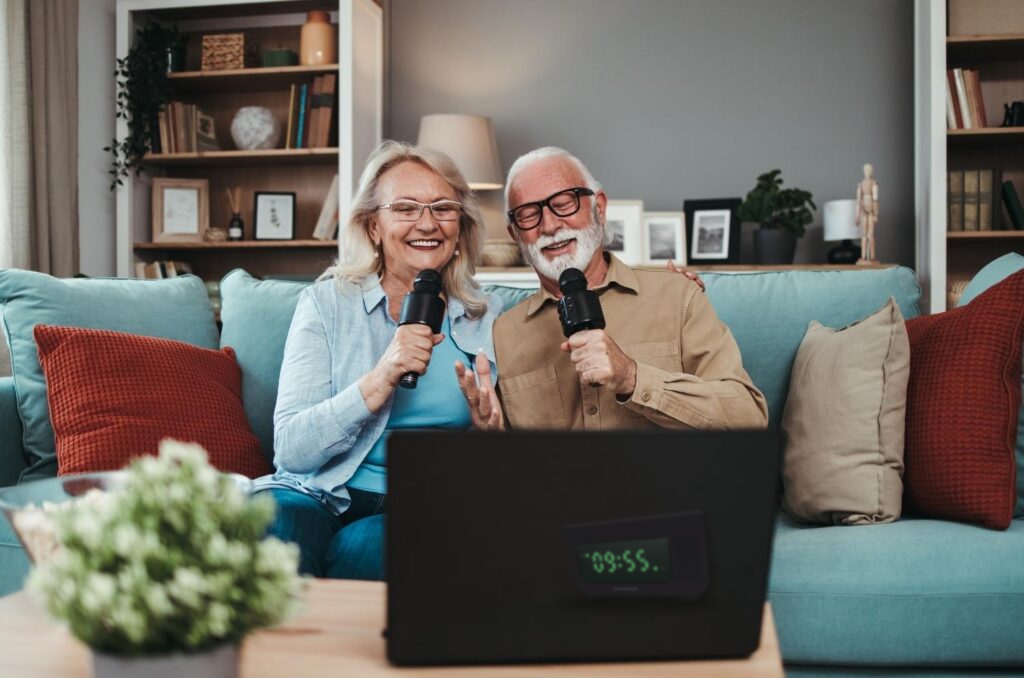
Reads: 9,55
